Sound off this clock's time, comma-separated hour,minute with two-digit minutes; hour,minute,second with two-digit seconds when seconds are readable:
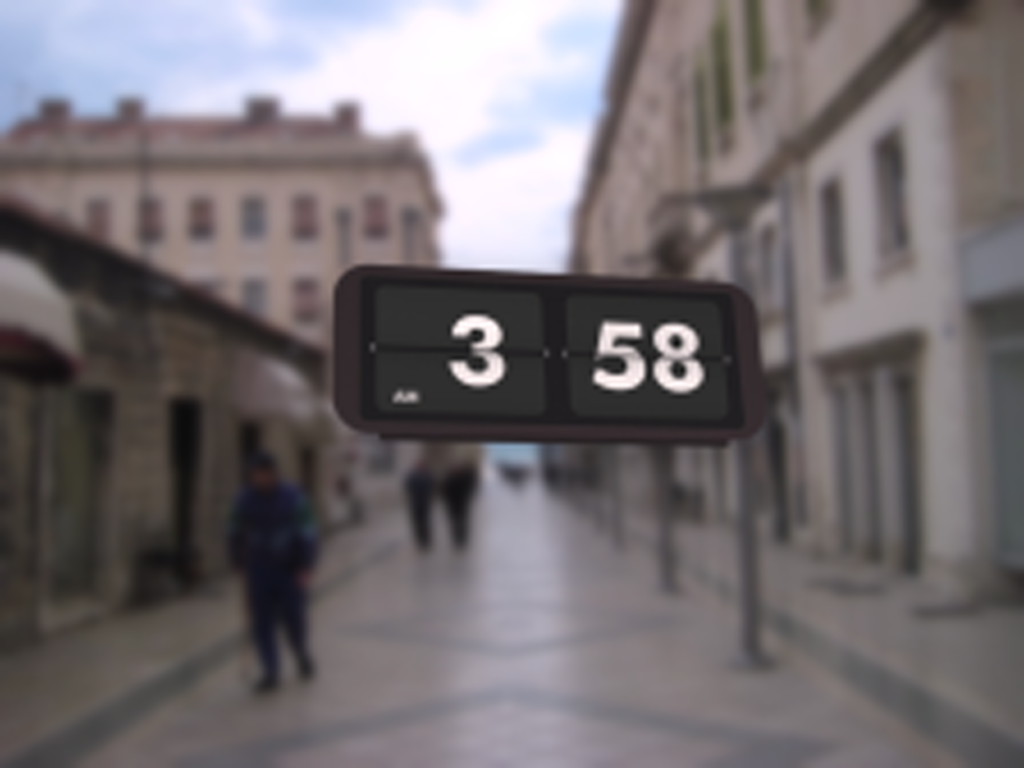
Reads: 3,58
